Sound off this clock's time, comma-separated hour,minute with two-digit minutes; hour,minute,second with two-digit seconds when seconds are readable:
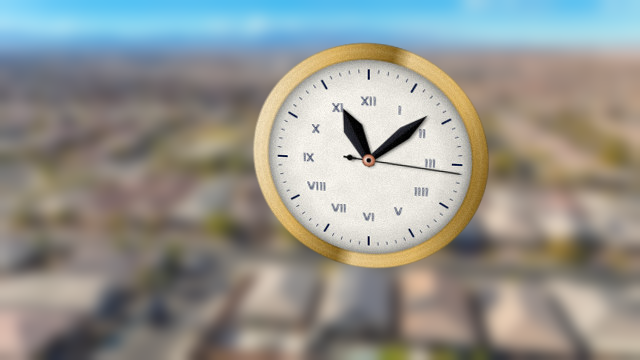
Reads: 11,08,16
